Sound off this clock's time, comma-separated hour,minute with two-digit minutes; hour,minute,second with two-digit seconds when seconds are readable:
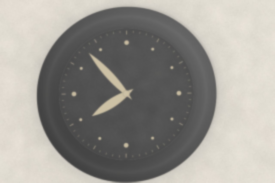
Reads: 7,53
